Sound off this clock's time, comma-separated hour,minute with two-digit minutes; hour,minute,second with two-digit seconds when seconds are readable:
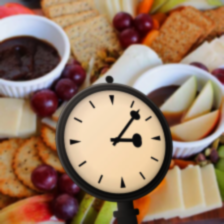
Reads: 3,07
